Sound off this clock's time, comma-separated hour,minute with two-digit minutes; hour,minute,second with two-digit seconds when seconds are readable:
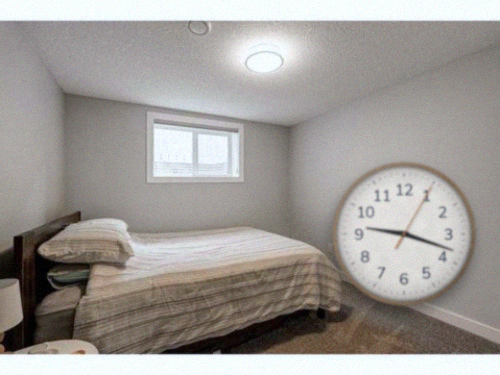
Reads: 9,18,05
